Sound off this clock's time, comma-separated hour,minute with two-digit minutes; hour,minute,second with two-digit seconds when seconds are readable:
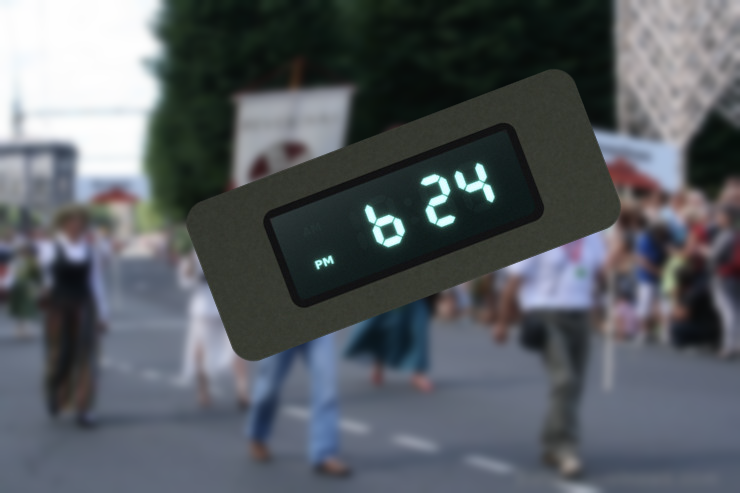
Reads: 6,24
